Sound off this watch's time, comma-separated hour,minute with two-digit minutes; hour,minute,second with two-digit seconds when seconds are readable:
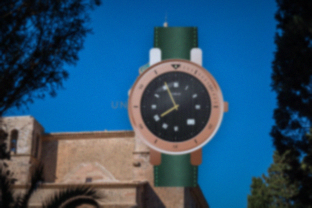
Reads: 7,56
